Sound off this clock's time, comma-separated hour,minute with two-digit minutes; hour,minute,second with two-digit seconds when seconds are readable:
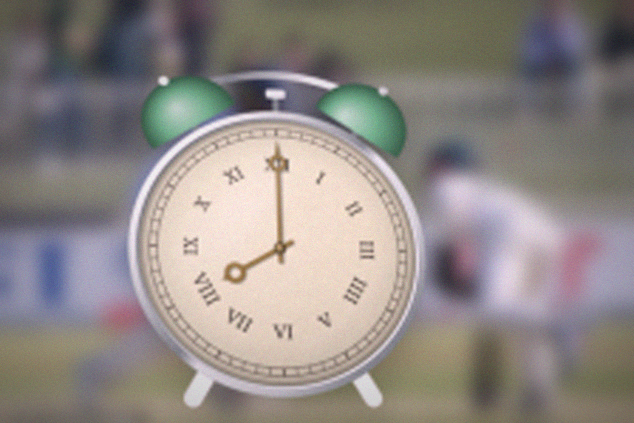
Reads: 8,00
